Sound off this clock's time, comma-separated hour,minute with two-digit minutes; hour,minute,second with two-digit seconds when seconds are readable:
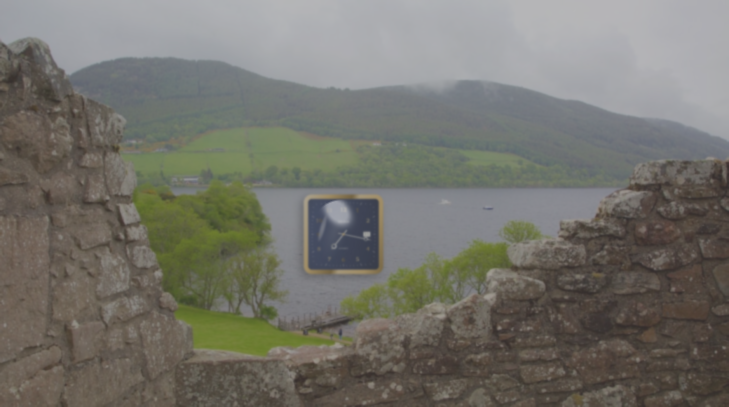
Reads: 7,17
